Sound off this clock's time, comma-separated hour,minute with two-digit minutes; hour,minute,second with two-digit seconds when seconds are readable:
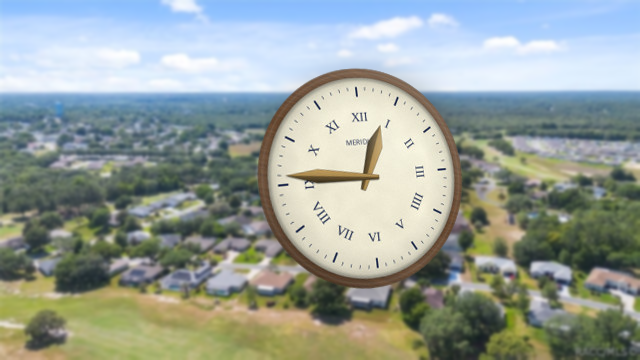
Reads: 12,46
